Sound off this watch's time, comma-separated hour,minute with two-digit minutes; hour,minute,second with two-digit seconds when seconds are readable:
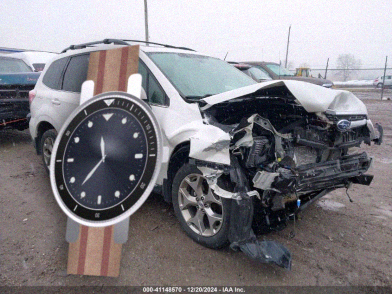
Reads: 11,37
